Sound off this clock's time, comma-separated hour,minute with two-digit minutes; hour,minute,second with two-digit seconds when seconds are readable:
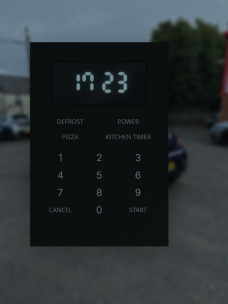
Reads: 17,23
